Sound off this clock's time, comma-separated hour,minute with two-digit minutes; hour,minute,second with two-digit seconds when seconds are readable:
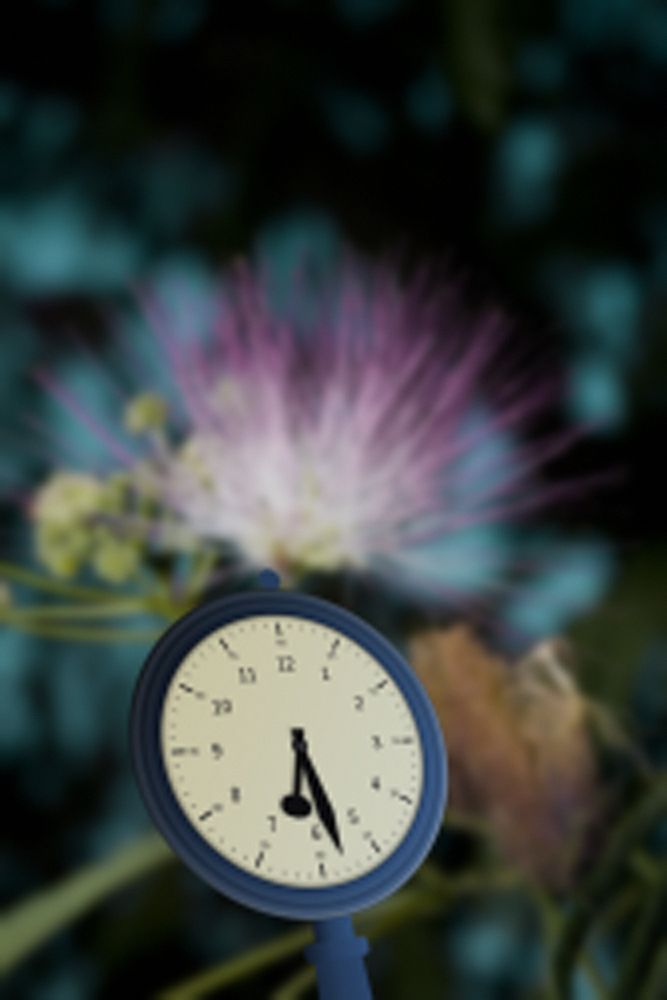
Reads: 6,28
